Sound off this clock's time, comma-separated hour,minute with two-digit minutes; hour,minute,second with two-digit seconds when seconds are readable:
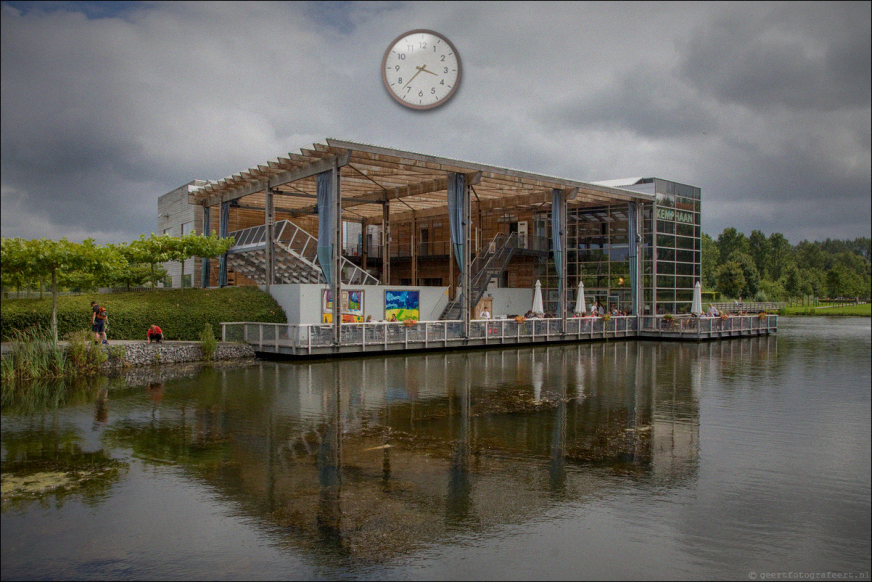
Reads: 3,37
